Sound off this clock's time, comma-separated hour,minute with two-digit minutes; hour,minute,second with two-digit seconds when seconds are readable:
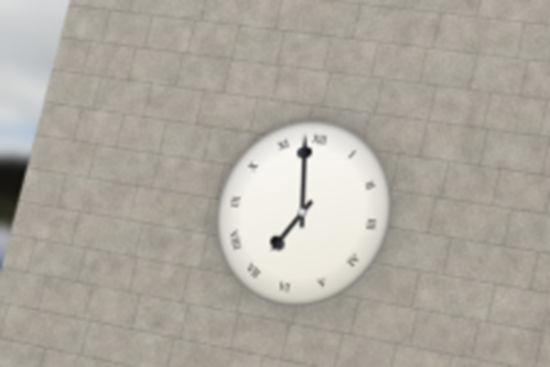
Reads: 6,58
